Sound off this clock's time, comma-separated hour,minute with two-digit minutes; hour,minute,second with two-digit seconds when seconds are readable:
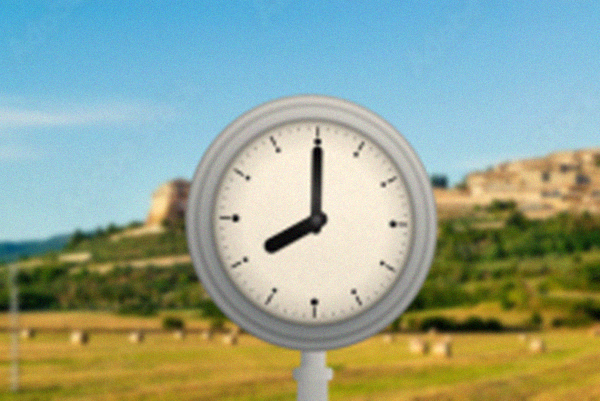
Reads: 8,00
